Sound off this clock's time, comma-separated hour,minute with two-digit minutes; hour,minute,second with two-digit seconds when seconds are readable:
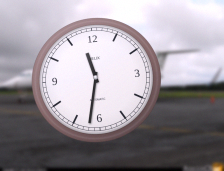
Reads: 11,32
